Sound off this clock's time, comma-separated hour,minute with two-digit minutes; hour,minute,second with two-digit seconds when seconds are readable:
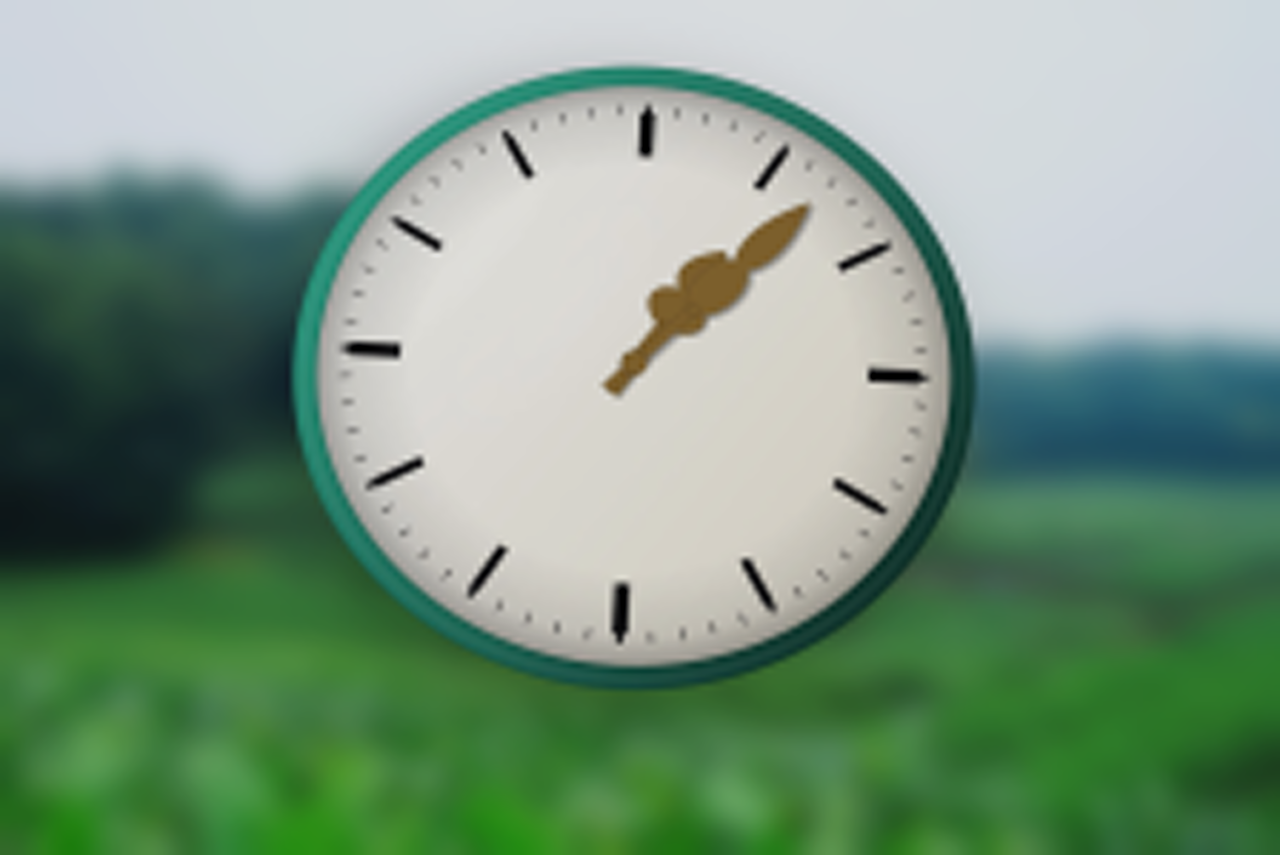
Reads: 1,07
